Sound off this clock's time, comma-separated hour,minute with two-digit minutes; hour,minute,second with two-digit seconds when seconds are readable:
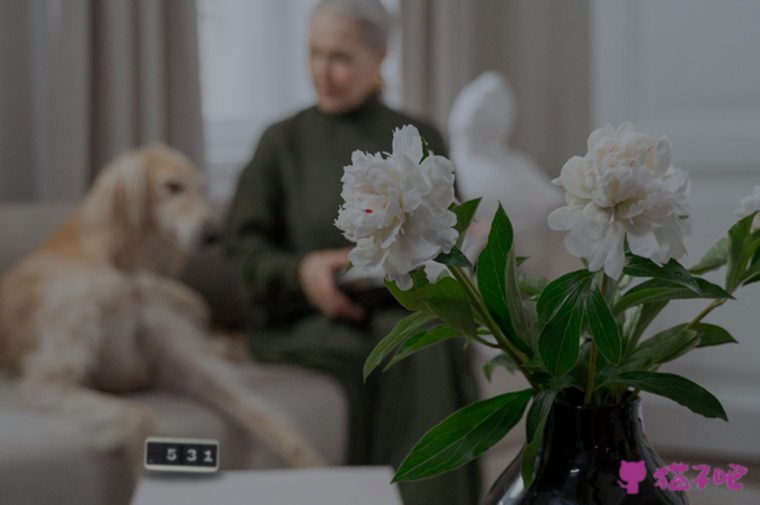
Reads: 5,31
